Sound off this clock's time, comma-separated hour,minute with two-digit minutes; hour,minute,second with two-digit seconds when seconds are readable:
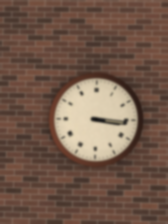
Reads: 3,16
